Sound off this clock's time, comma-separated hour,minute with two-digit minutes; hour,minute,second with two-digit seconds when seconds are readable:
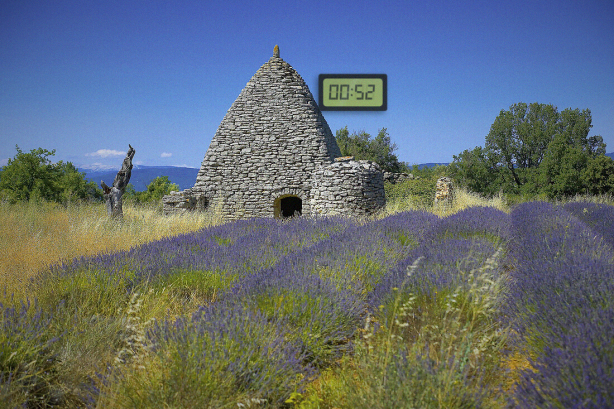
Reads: 0,52
